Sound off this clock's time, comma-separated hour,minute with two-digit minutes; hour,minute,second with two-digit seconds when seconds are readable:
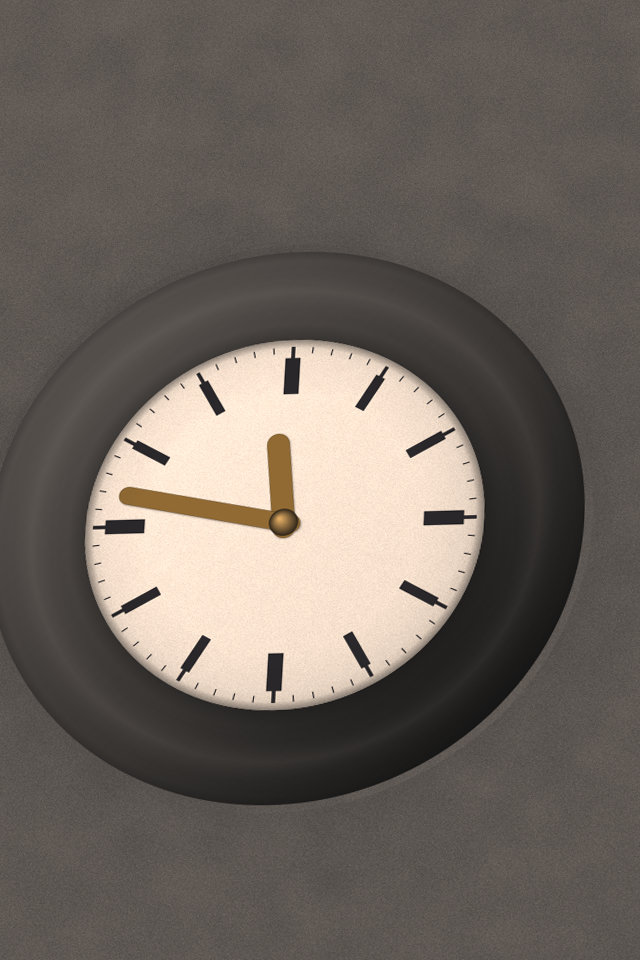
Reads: 11,47
